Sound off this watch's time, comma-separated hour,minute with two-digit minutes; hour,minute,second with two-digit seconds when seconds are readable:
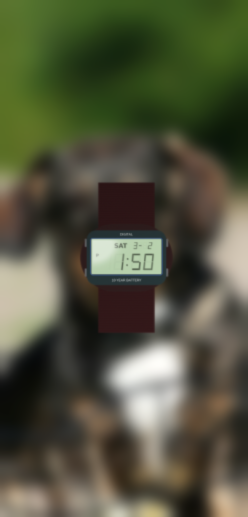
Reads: 1,50
